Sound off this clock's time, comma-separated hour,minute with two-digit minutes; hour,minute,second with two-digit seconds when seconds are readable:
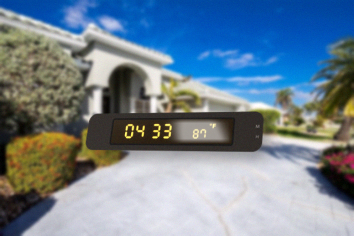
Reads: 4,33
